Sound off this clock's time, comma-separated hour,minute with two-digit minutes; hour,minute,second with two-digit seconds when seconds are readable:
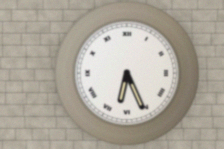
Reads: 6,26
